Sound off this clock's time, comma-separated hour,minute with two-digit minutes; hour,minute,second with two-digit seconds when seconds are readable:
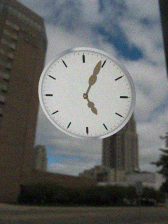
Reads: 5,04
